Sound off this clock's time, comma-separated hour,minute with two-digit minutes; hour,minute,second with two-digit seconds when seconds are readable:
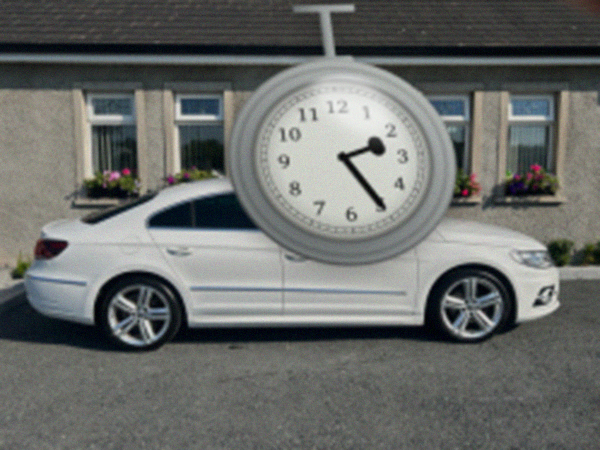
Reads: 2,25
